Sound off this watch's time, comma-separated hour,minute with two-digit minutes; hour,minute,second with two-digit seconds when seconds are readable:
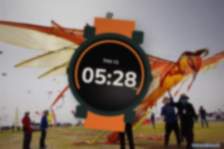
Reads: 5,28
